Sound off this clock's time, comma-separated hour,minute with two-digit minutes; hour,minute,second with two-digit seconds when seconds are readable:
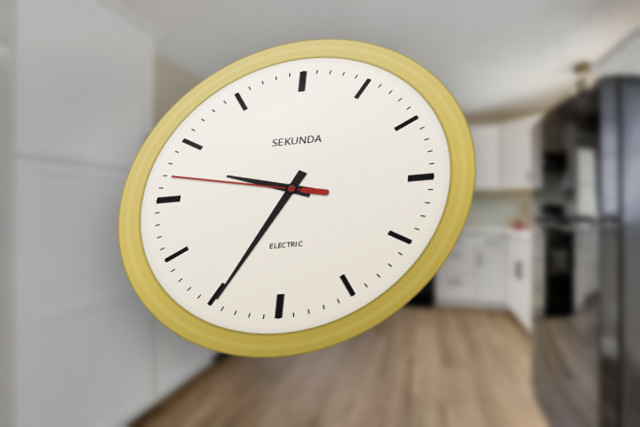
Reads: 9,34,47
